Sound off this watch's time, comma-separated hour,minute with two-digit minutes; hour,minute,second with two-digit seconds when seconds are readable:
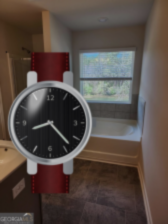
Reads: 8,23
